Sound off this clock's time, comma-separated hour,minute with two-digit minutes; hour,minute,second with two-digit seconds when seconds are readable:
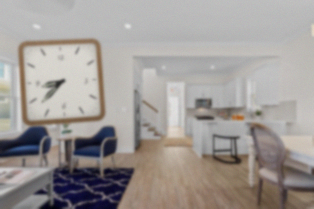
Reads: 8,38
